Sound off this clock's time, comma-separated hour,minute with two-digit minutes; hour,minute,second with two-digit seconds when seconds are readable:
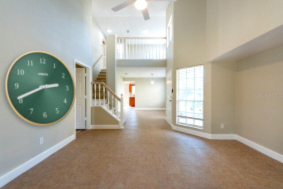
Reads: 2,41
